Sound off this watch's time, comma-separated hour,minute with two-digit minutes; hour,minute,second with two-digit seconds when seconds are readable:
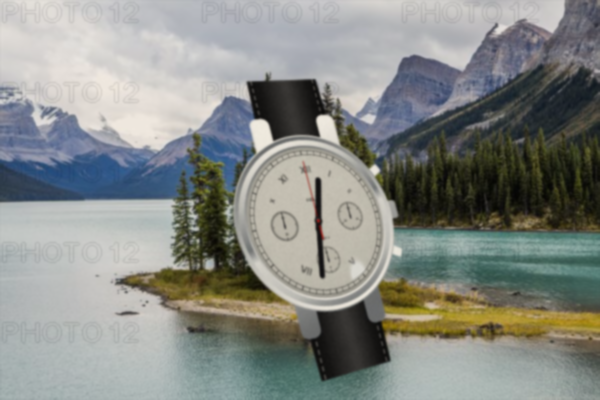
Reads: 12,32
